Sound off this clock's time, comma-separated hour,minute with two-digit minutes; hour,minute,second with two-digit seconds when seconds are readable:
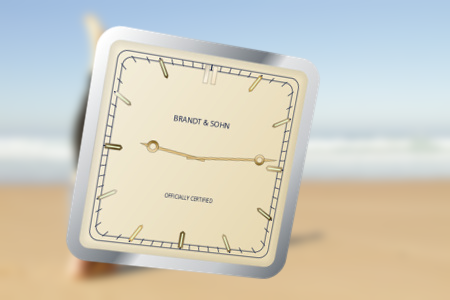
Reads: 9,14
